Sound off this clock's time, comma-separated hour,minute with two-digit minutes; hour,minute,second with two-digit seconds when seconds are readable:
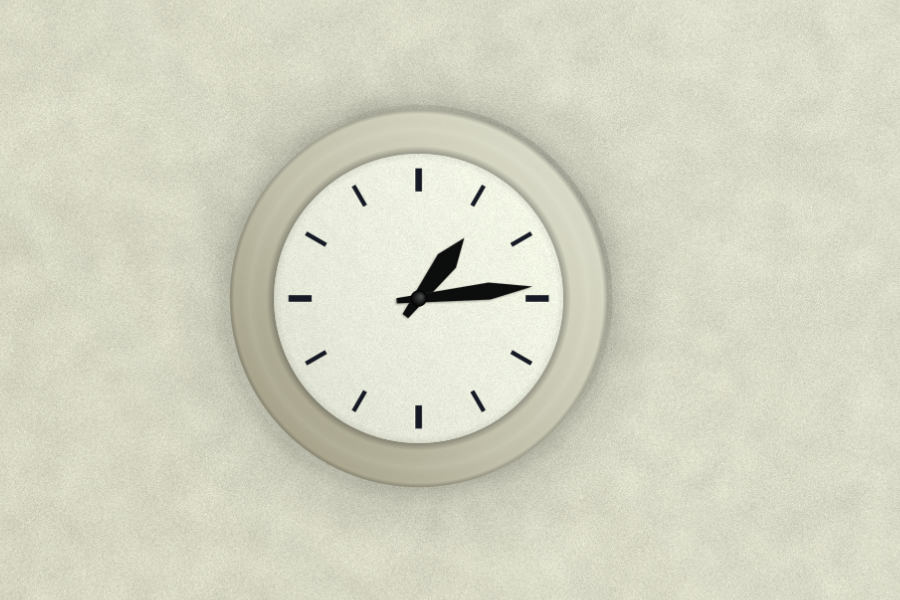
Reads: 1,14
